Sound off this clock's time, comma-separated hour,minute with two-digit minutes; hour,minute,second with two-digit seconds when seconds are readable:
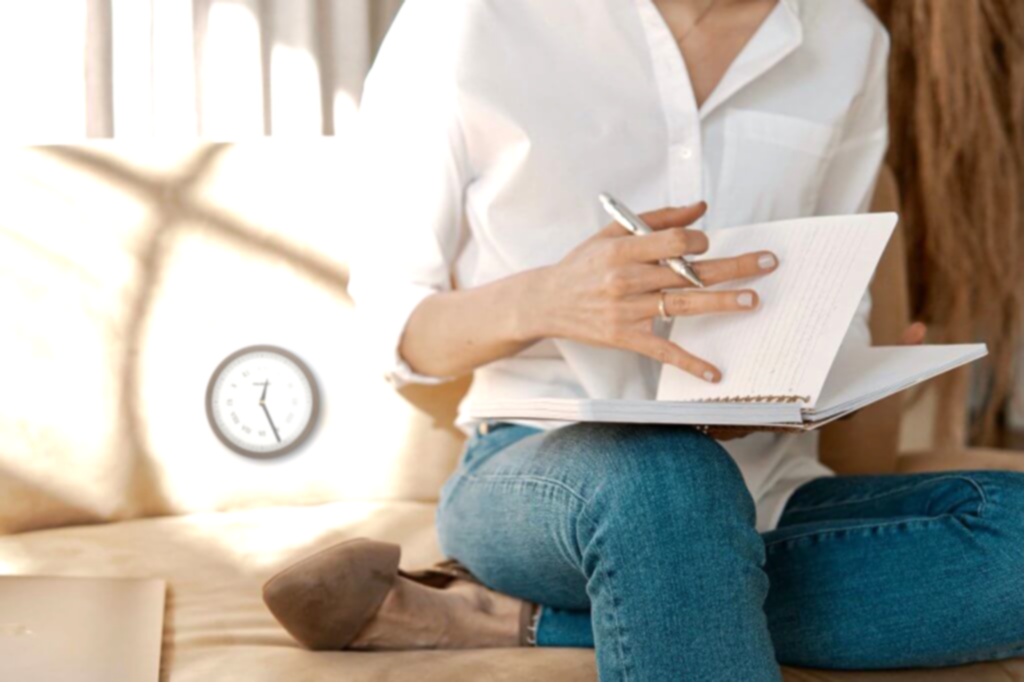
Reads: 12,26
